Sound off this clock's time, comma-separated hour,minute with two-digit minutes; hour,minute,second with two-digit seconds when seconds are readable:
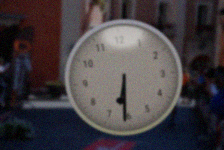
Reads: 6,31
